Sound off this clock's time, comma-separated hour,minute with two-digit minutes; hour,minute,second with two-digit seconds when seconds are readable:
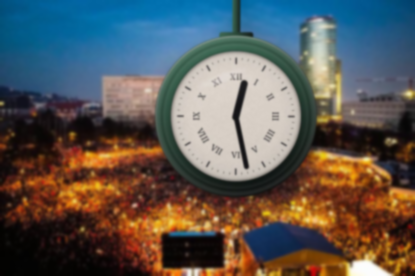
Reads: 12,28
